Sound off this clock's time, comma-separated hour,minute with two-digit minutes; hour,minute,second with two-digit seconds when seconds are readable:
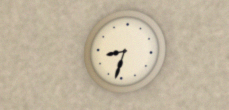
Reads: 8,32
